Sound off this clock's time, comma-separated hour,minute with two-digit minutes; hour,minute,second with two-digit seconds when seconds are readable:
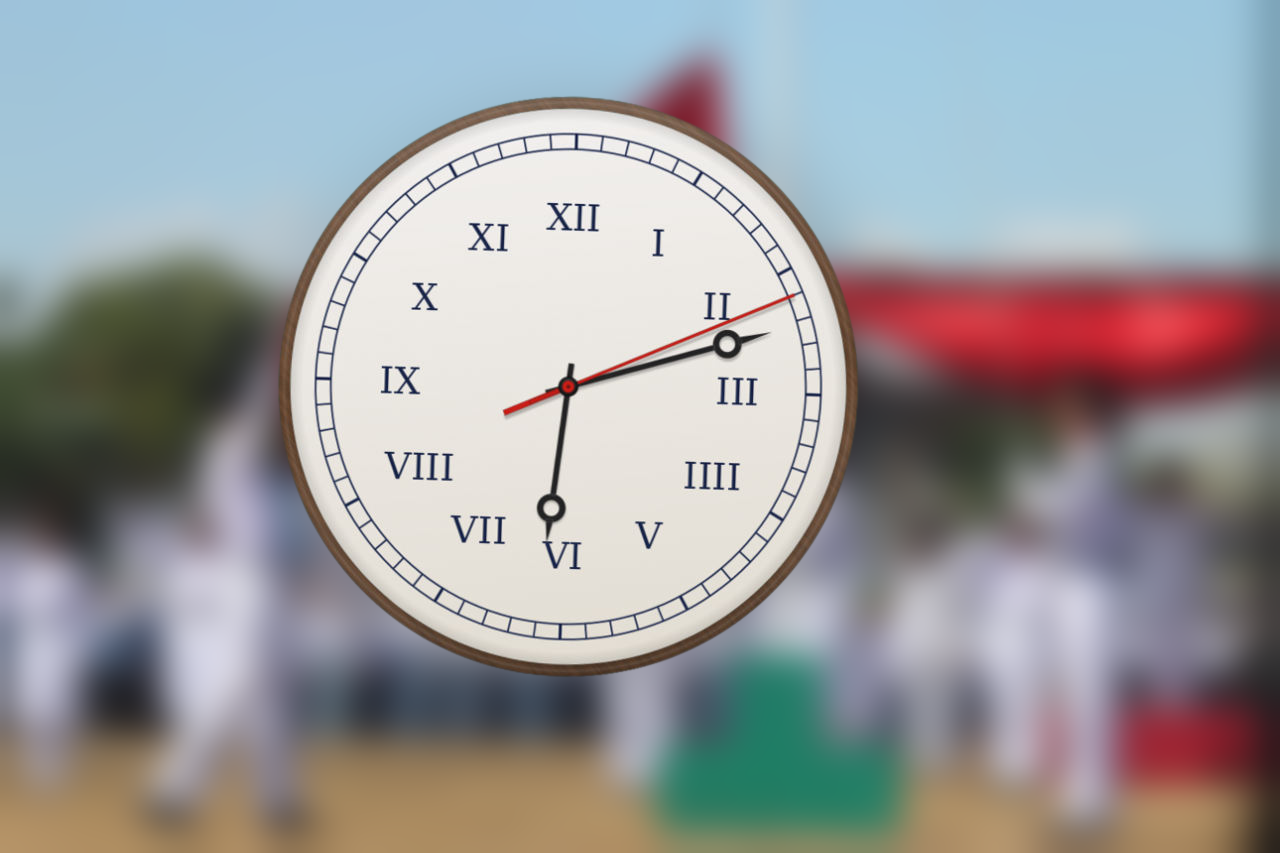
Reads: 6,12,11
